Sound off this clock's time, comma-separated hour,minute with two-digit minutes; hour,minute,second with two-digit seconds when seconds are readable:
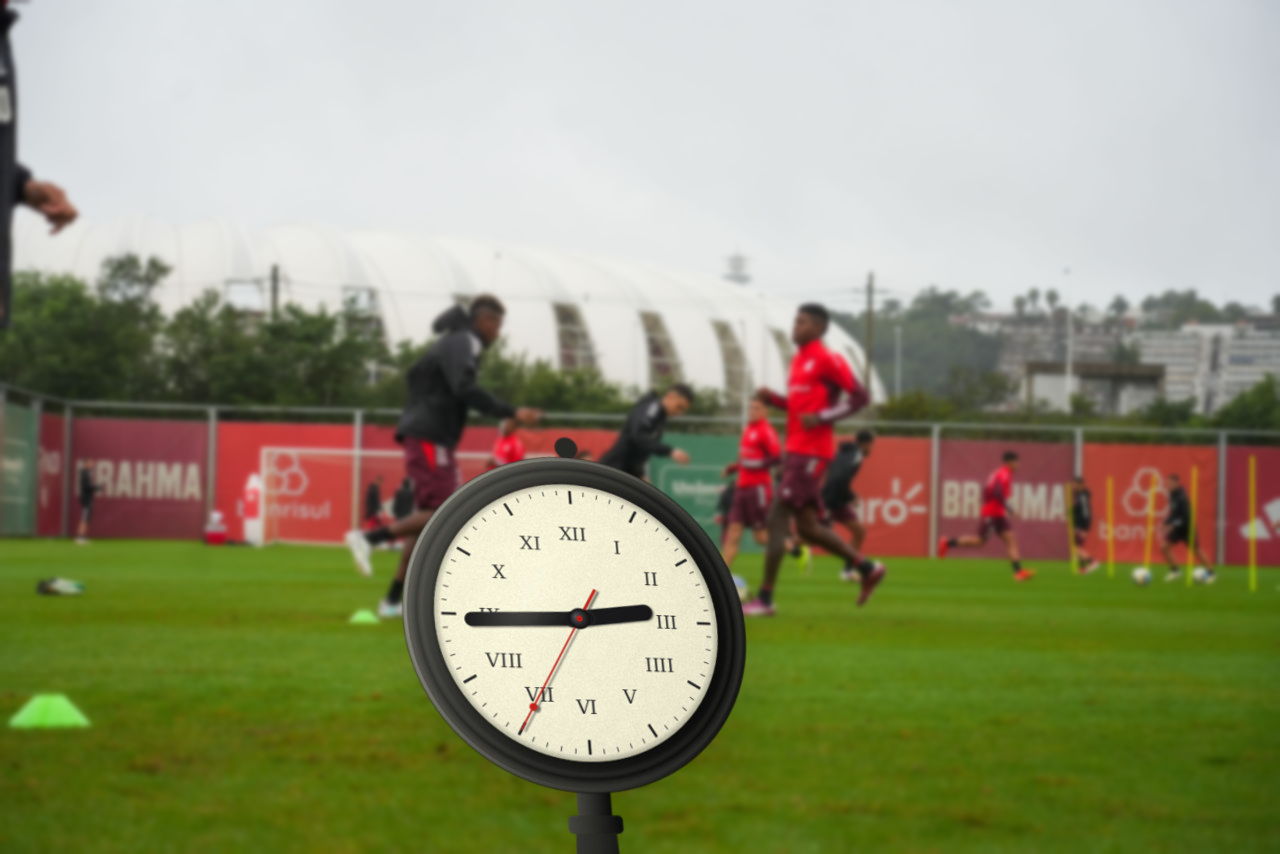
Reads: 2,44,35
